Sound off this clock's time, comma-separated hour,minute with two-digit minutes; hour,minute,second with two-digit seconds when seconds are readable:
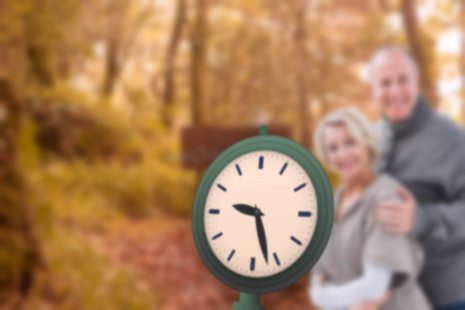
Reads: 9,27
